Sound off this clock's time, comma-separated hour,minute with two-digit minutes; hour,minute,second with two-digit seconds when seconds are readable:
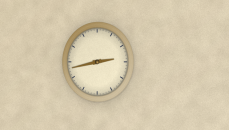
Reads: 2,43
